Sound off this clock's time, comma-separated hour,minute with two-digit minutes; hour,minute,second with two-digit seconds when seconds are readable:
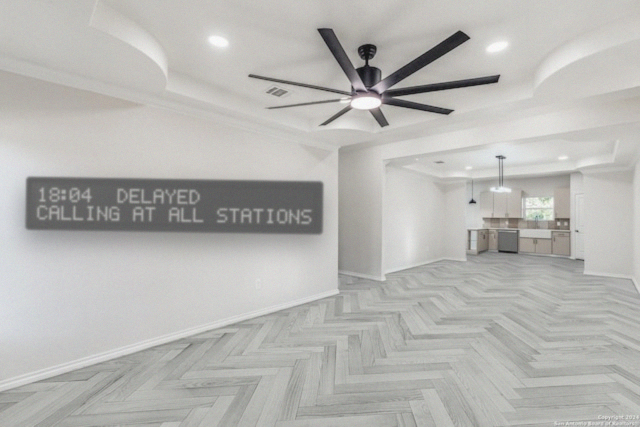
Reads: 18,04
